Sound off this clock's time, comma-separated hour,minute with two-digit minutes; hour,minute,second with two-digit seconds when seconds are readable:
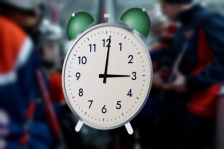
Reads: 3,01
